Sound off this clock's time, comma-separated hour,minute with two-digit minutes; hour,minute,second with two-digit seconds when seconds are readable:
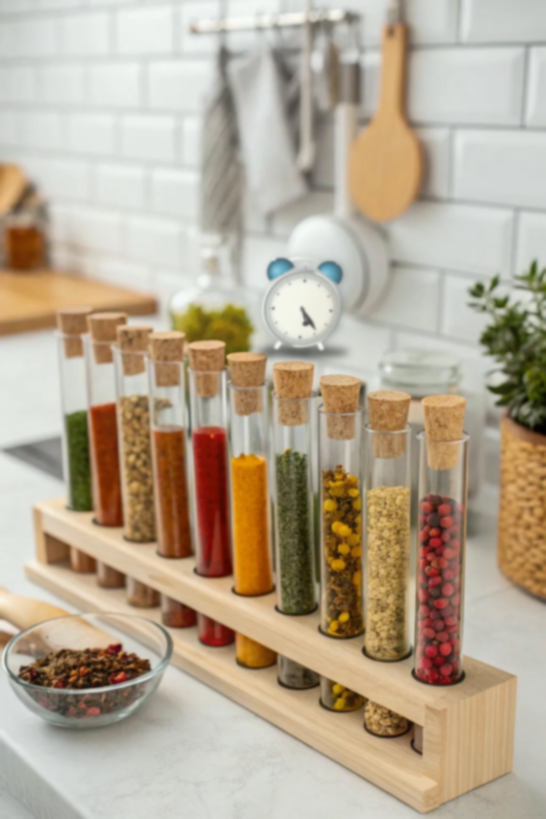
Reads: 5,24
